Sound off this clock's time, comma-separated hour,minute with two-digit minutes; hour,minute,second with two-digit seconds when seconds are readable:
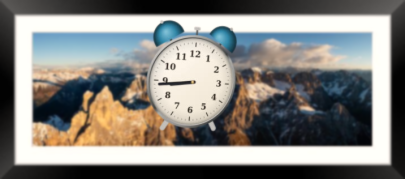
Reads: 8,44
